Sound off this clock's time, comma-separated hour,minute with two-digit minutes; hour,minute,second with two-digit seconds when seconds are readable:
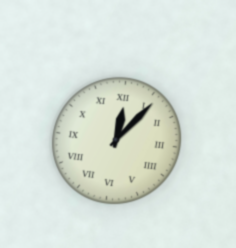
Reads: 12,06
